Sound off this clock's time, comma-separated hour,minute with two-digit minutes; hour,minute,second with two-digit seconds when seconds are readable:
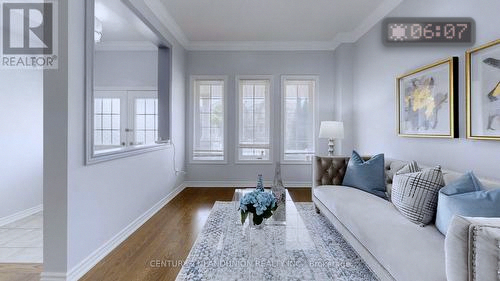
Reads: 6,07
